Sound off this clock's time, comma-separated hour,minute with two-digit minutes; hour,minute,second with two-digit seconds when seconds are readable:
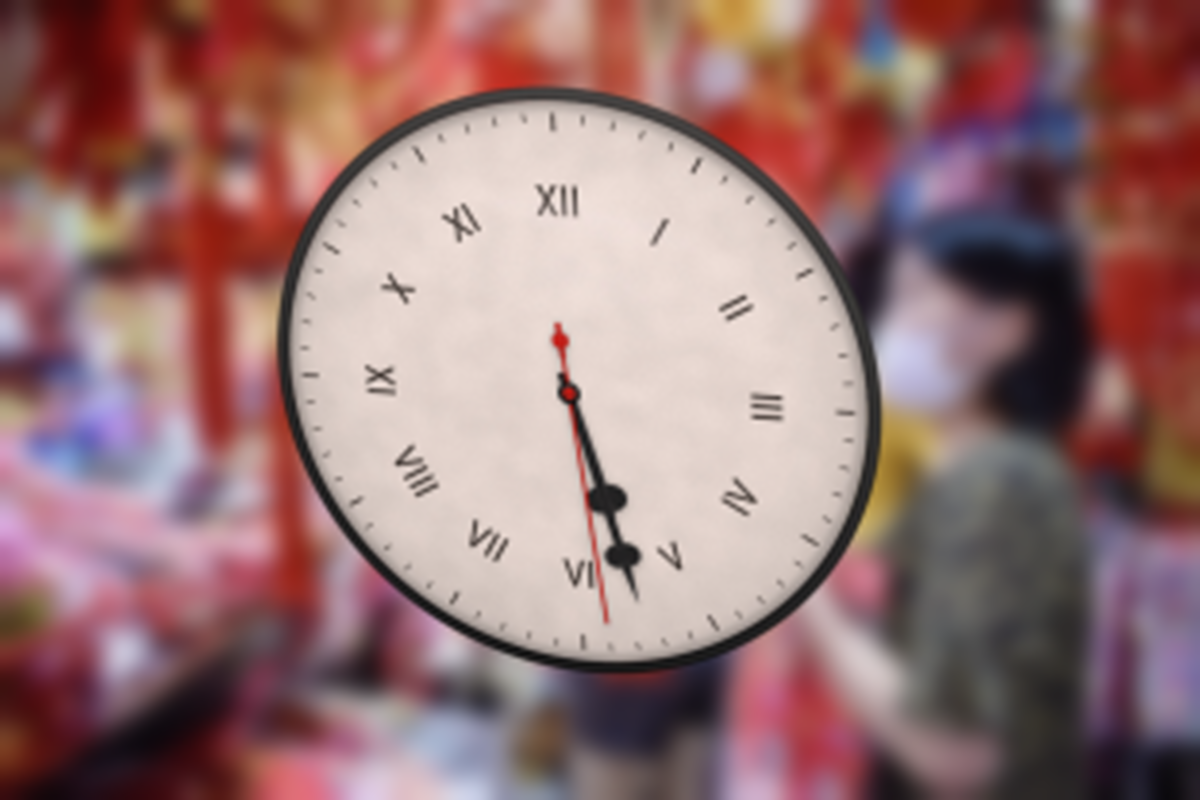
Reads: 5,27,29
